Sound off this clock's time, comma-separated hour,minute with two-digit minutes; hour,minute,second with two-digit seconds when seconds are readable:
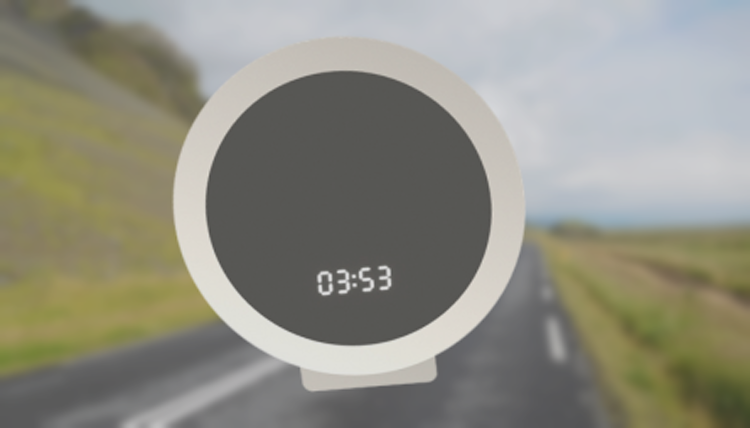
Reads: 3,53
